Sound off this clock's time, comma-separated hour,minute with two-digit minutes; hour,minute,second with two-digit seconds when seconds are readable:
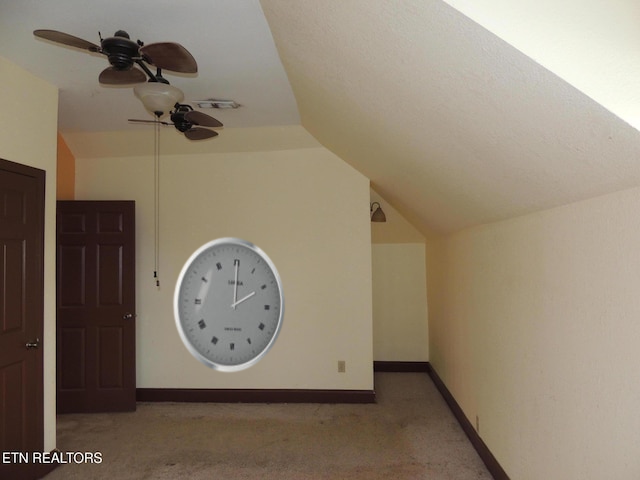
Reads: 2,00
